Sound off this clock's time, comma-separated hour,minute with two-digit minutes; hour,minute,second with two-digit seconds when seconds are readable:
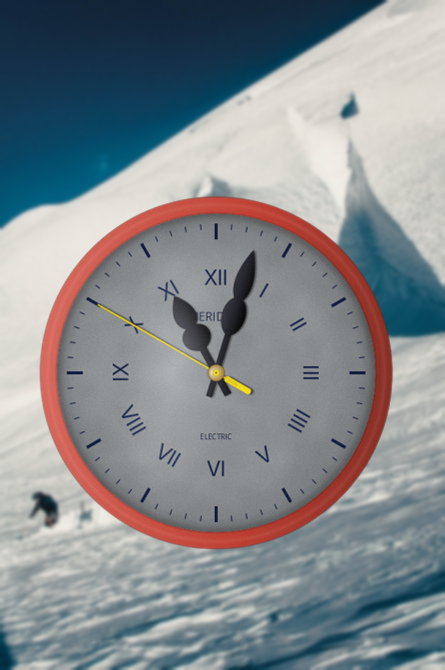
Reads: 11,02,50
